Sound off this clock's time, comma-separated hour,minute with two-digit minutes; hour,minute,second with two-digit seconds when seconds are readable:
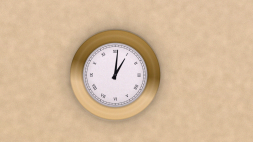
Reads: 1,01
